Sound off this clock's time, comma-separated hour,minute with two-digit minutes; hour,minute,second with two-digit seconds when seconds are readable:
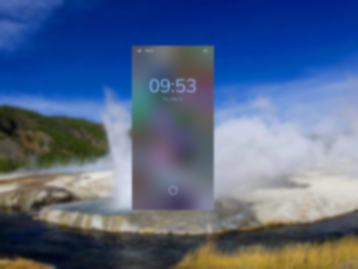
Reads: 9,53
